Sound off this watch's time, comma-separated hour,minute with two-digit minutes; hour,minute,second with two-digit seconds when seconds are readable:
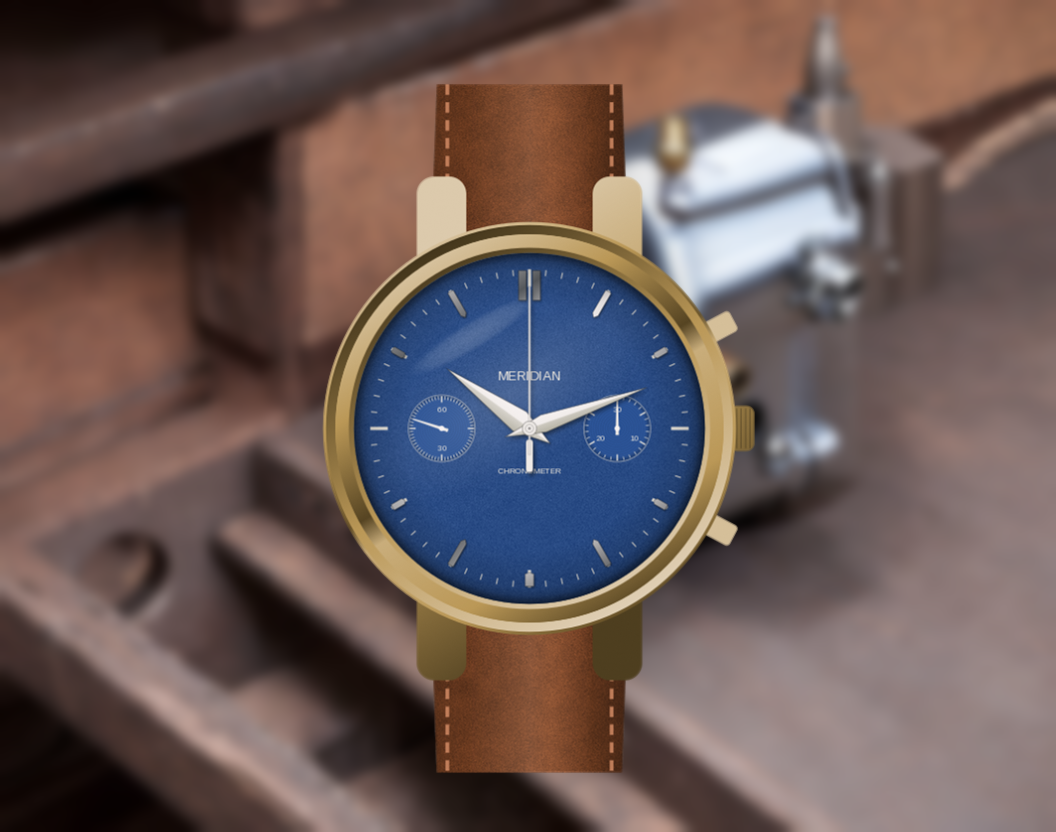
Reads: 10,11,48
